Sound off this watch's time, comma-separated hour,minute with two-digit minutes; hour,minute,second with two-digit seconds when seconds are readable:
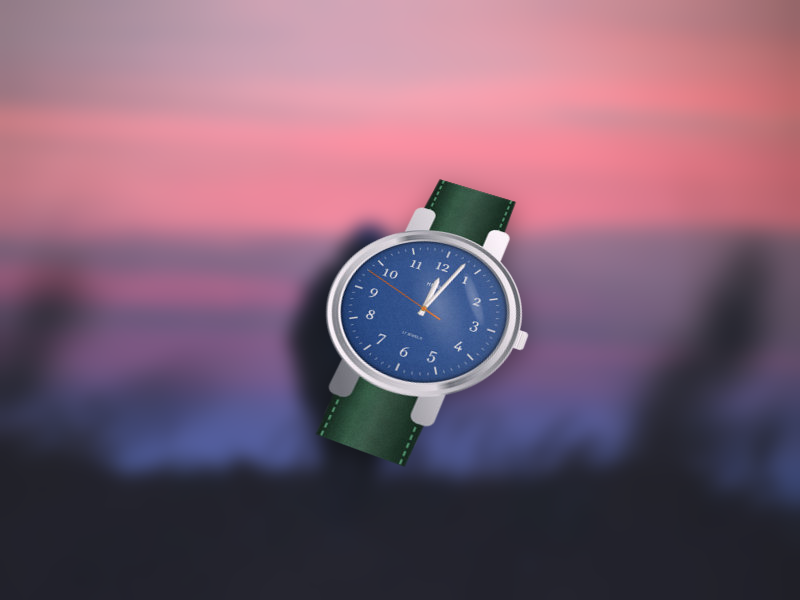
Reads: 12,02,48
